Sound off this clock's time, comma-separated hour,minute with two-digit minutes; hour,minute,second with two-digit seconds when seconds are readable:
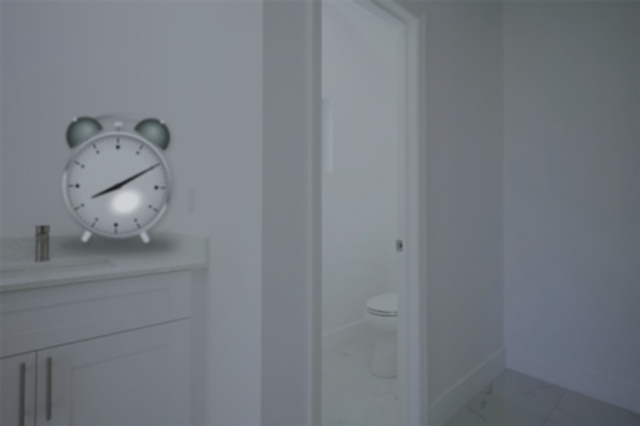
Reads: 8,10
